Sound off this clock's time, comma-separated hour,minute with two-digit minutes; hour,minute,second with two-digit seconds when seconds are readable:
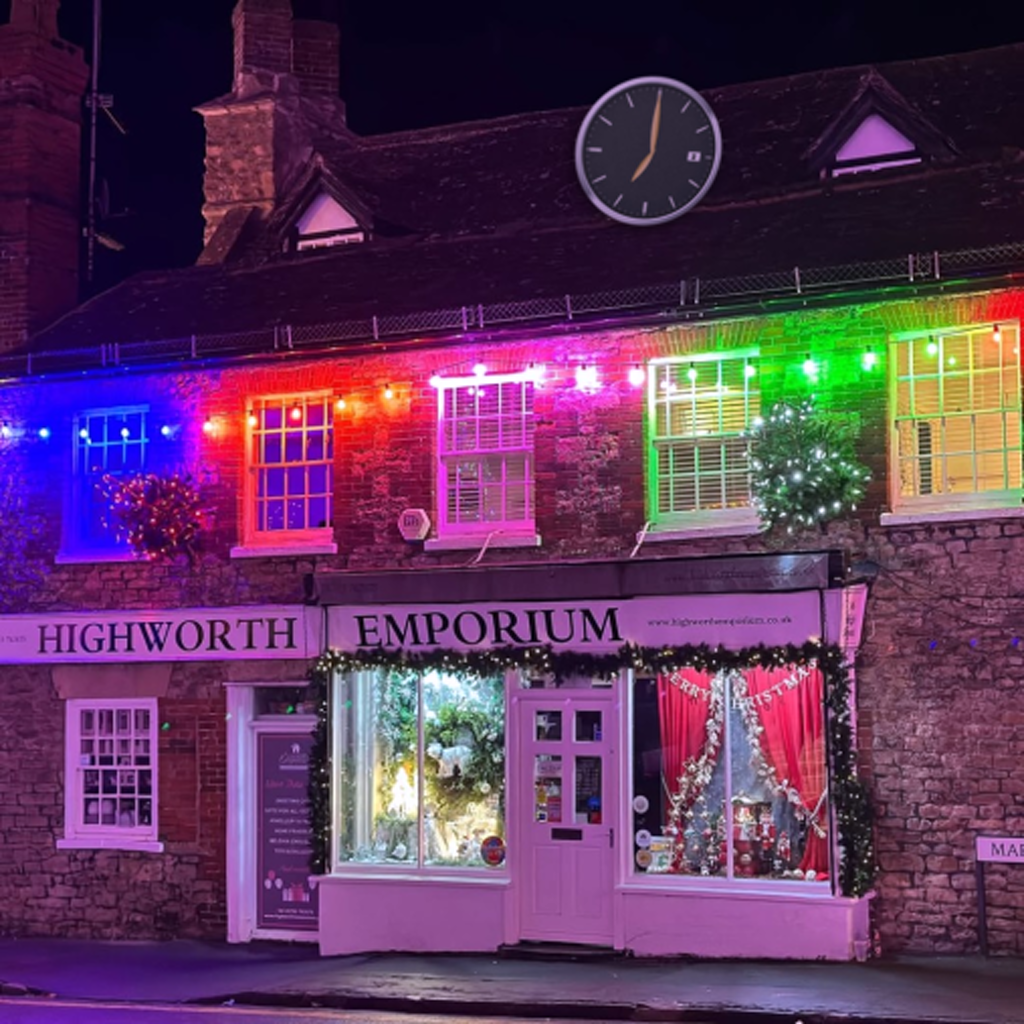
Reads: 7,00
